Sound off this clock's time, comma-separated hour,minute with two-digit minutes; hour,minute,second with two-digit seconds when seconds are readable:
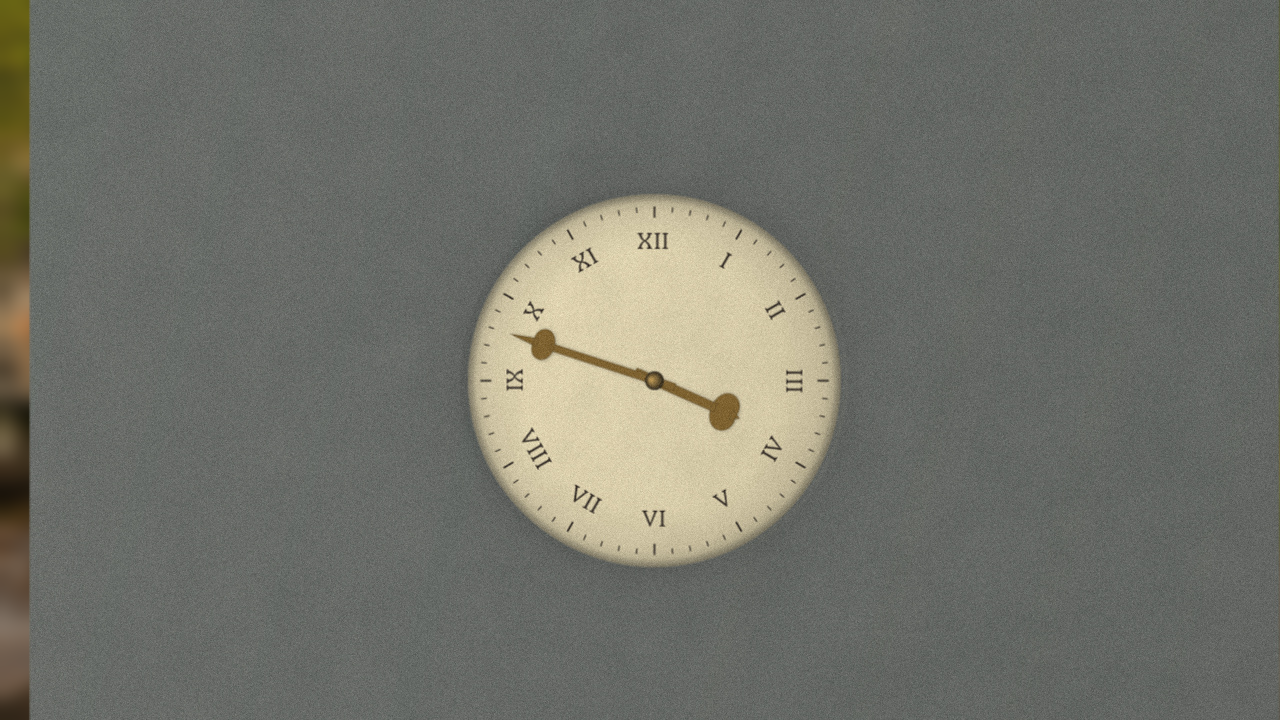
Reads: 3,48
